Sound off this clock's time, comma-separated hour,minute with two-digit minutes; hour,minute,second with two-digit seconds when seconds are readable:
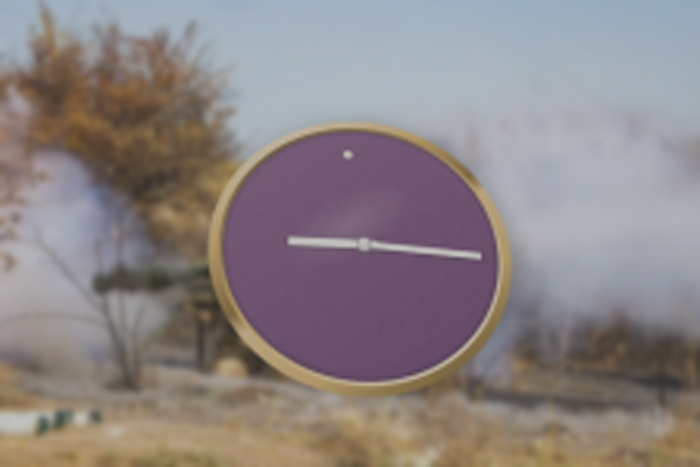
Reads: 9,17
